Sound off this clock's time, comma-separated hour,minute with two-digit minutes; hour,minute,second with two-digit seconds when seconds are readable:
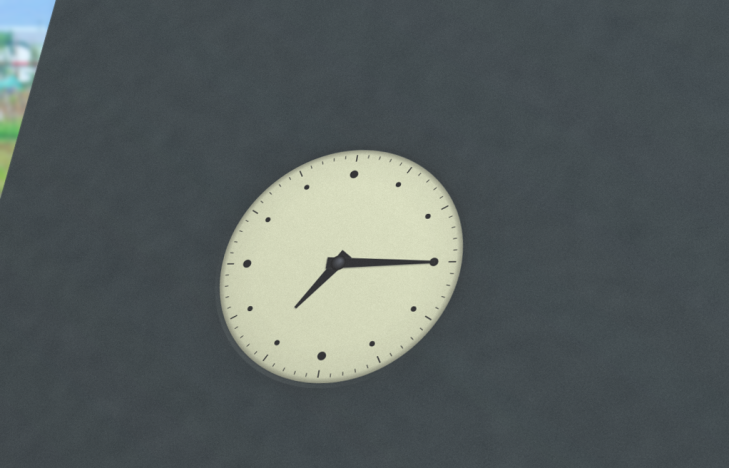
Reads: 7,15
